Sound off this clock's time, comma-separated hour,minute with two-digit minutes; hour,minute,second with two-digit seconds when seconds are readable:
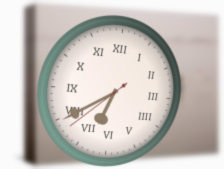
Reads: 6,39,38
